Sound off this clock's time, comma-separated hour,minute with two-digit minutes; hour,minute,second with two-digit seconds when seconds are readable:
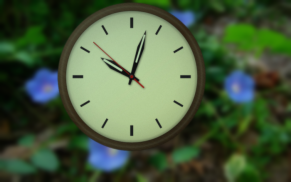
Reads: 10,02,52
